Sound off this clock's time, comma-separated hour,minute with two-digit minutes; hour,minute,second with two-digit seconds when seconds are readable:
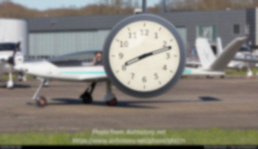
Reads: 8,12
